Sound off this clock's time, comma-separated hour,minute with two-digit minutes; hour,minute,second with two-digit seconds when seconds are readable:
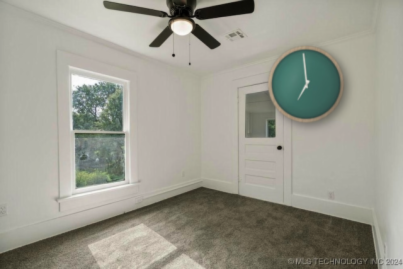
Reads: 6,59
